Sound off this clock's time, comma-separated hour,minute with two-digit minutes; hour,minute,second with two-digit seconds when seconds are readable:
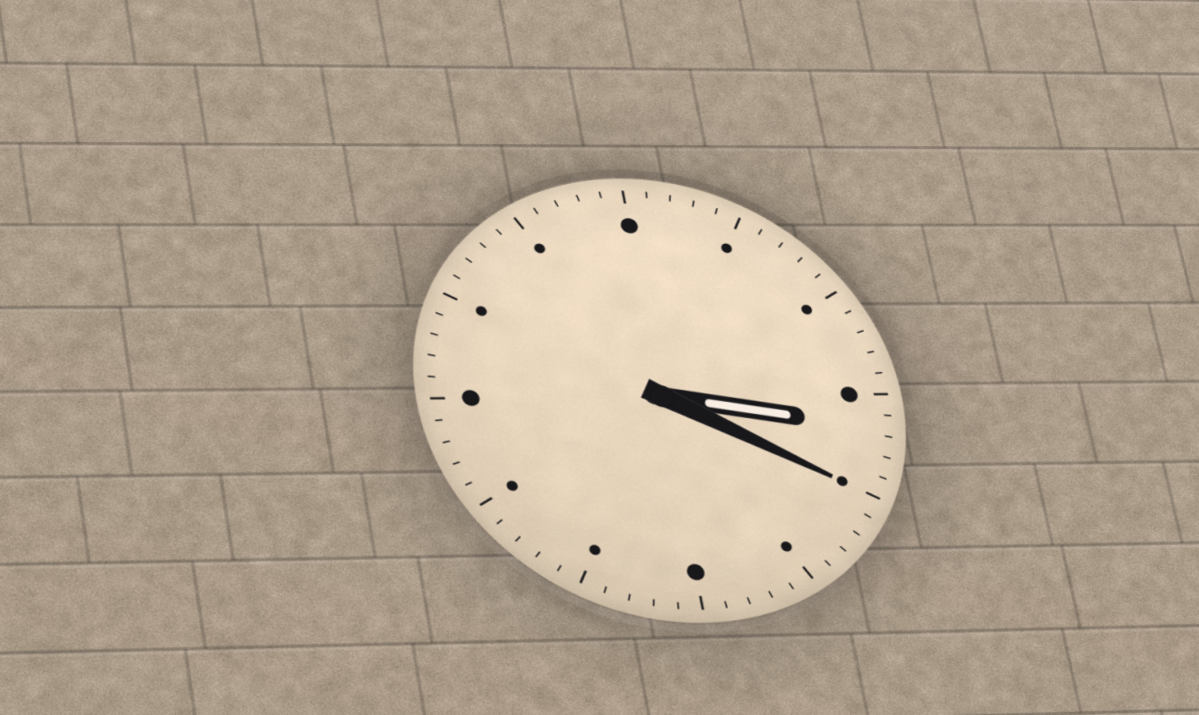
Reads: 3,20
